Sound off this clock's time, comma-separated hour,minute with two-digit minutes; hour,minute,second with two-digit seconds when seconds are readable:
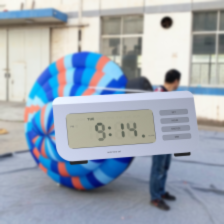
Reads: 9,14
